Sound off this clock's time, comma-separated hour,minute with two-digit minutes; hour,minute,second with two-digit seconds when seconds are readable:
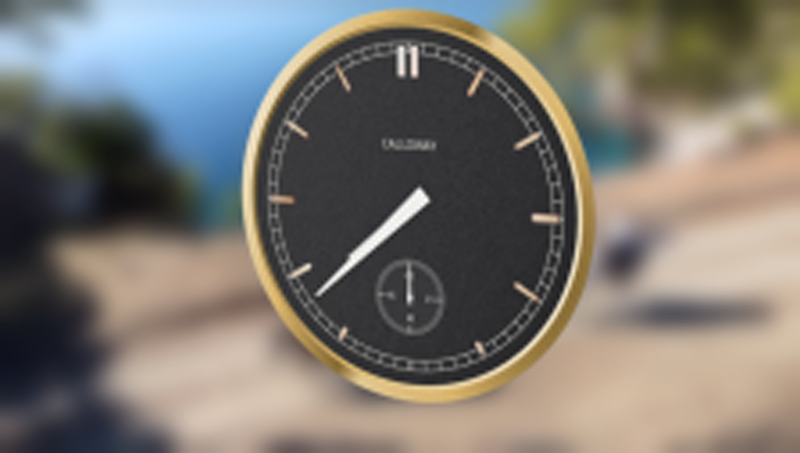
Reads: 7,38
